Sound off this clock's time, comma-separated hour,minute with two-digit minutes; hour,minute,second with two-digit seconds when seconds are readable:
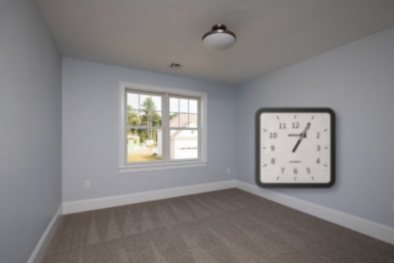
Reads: 1,05
